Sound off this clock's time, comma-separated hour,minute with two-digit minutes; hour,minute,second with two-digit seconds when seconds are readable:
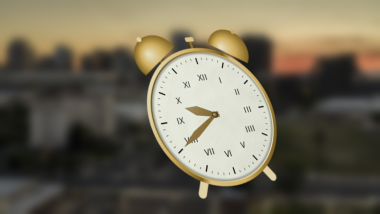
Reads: 9,40
